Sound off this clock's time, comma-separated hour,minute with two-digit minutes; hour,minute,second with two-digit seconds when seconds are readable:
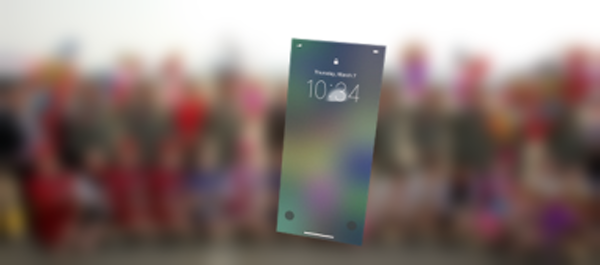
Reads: 10,34
